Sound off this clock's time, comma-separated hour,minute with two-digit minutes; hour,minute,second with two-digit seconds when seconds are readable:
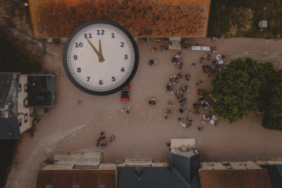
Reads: 11,54
